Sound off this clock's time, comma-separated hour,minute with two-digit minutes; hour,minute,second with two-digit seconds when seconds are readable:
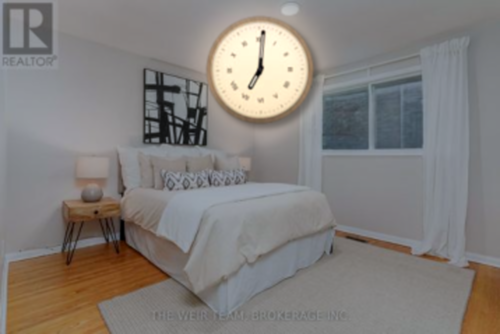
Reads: 7,01
